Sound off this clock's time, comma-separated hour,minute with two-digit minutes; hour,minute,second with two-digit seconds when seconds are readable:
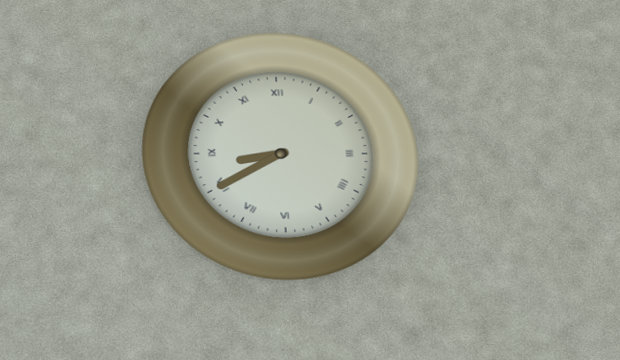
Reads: 8,40
